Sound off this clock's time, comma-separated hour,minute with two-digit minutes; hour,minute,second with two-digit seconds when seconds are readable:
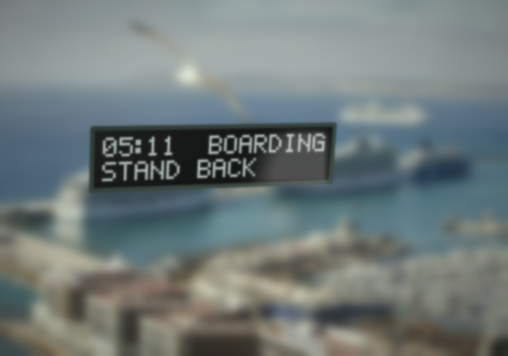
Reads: 5,11
